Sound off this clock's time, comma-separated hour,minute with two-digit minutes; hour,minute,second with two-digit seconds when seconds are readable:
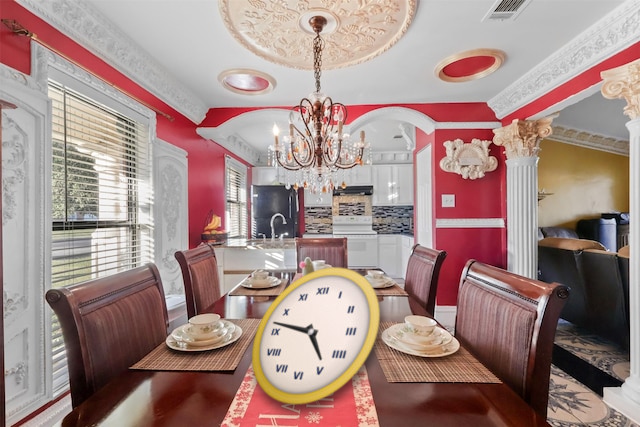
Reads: 4,47
